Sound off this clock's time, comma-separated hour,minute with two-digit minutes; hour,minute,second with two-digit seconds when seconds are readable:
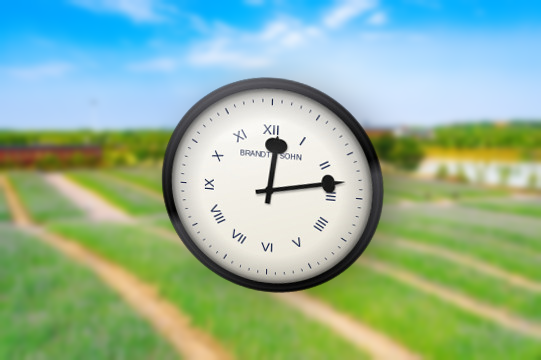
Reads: 12,13
